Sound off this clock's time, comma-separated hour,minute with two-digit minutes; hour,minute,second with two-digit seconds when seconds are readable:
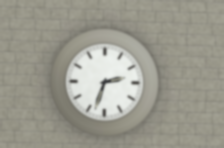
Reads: 2,33
